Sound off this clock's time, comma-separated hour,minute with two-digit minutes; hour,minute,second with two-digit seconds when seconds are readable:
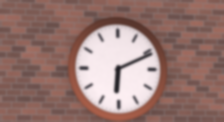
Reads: 6,11
